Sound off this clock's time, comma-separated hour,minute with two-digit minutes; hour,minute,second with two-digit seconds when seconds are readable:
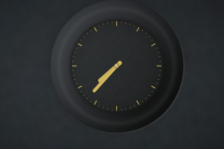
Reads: 7,37
